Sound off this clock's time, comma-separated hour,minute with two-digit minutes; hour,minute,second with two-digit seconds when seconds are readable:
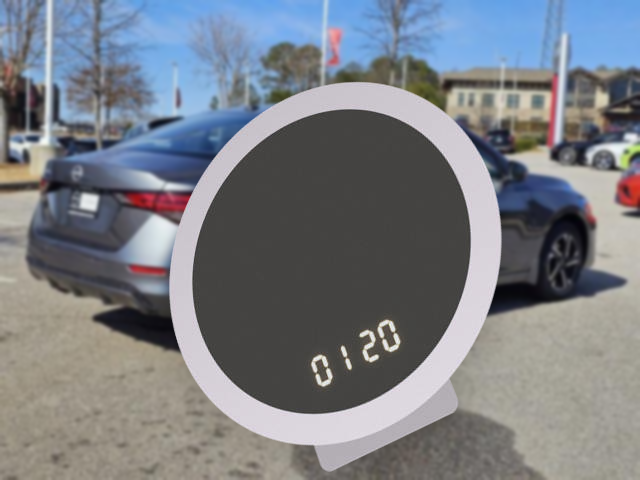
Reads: 1,20
